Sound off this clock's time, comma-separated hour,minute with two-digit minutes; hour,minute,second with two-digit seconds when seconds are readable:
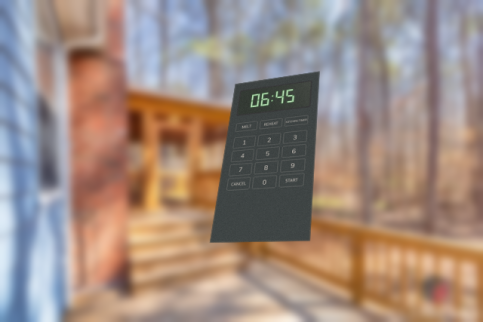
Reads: 6,45
